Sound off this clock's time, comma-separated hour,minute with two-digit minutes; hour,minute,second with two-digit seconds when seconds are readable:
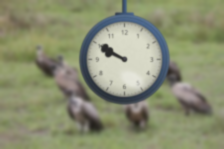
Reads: 9,50
